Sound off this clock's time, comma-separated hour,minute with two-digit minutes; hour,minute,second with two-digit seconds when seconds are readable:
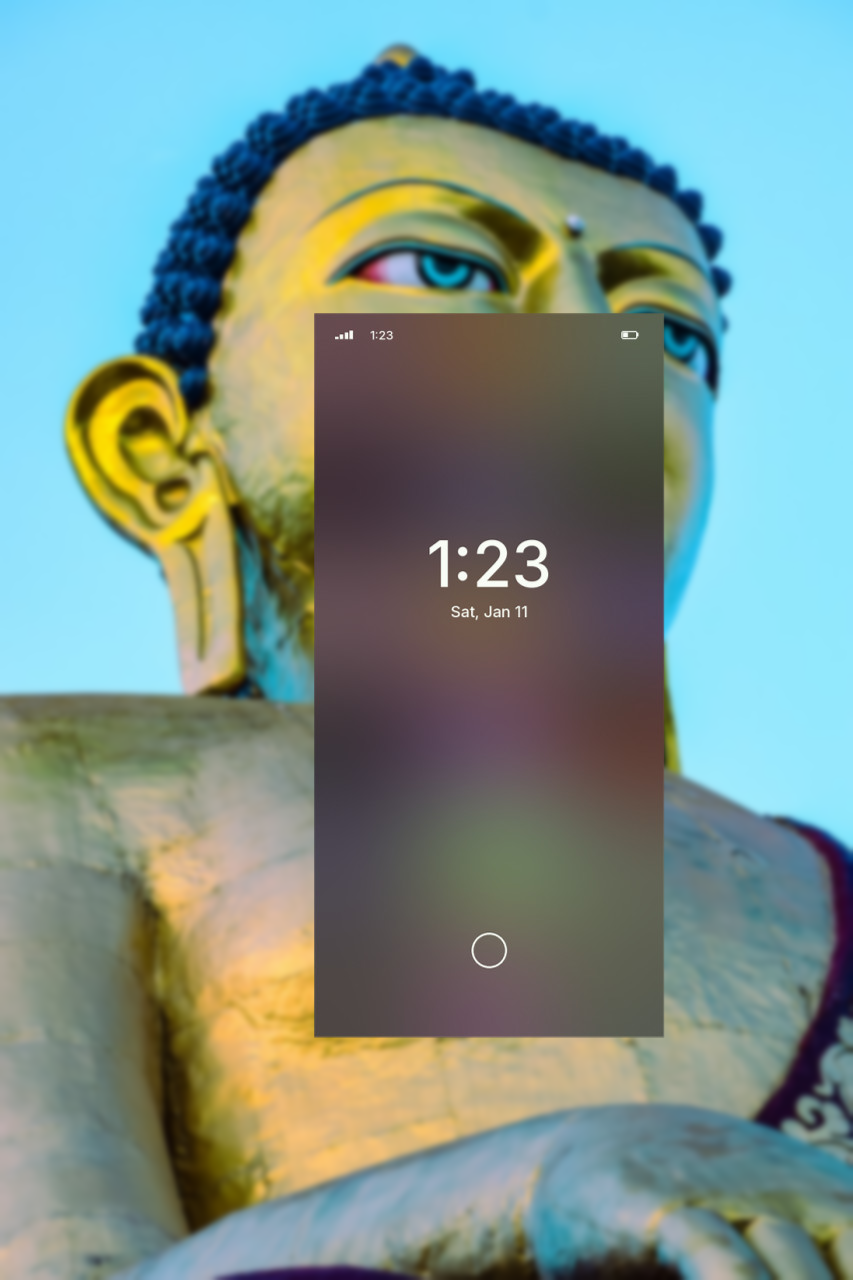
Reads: 1,23
